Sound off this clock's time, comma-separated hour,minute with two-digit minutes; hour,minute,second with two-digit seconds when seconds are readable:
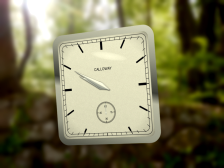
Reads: 9,50
